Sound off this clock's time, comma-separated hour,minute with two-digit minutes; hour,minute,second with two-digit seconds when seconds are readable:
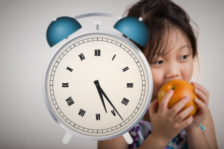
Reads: 5,24
